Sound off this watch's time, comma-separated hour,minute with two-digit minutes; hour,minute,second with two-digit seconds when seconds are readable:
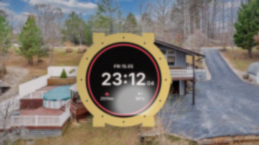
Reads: 23,12
